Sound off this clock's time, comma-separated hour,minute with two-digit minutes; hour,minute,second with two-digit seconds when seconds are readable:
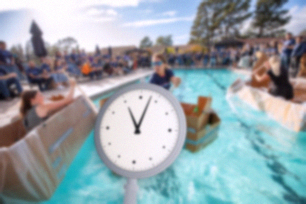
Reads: 11,03
